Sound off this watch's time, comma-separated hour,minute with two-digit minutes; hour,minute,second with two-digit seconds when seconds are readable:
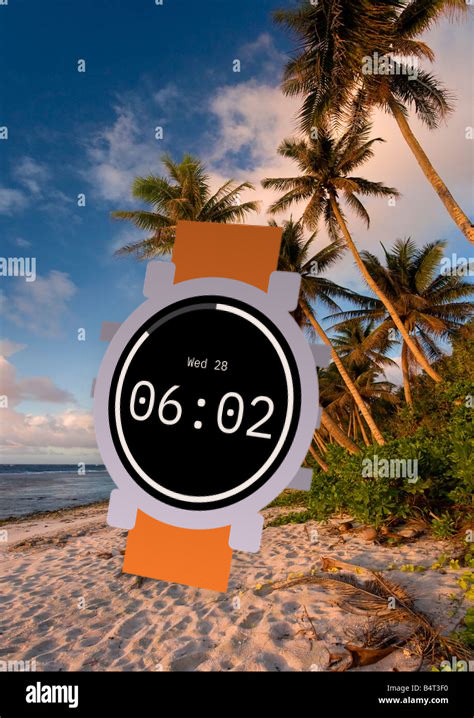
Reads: 6,02
